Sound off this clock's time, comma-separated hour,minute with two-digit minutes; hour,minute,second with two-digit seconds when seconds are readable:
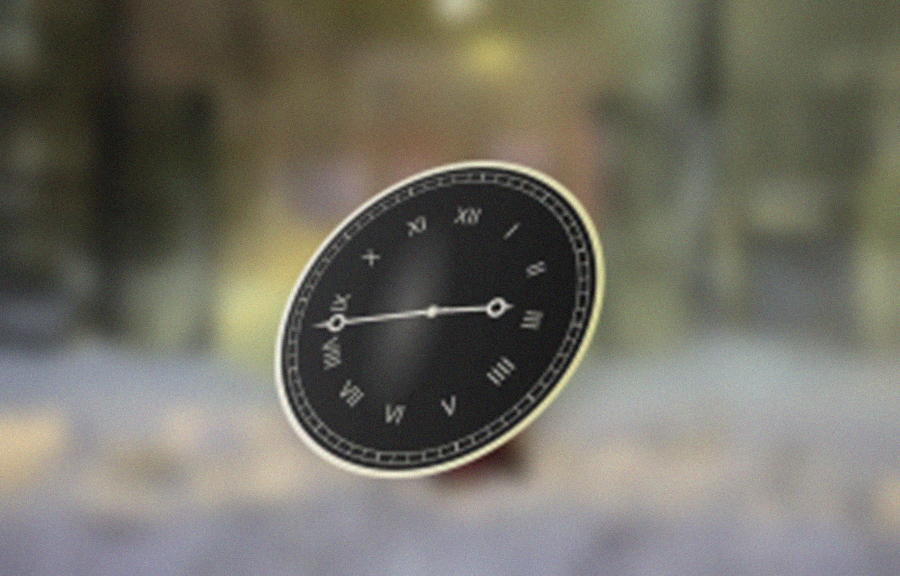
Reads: 2,43
